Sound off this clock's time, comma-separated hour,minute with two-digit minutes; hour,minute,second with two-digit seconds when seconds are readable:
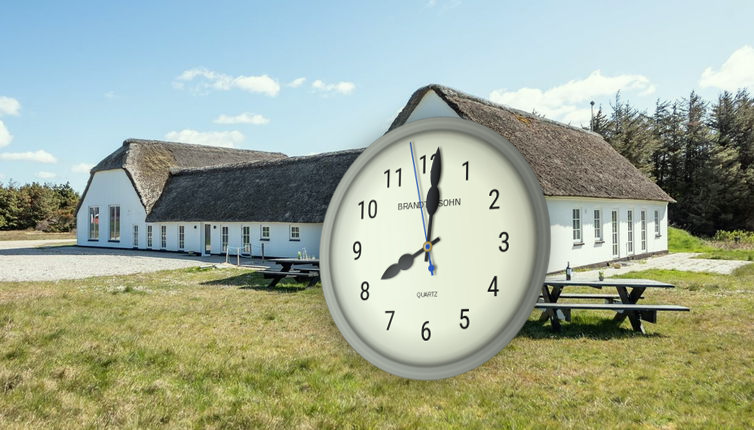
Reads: 8,00,58
